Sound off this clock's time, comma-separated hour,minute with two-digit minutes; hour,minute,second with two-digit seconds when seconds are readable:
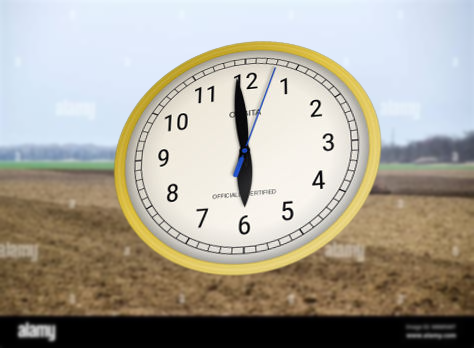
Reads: 5,59,03
